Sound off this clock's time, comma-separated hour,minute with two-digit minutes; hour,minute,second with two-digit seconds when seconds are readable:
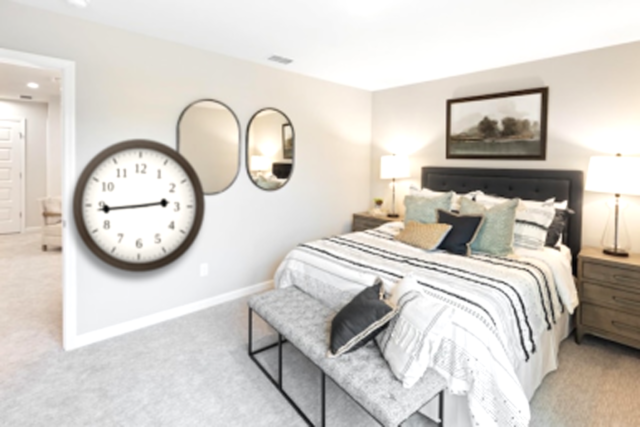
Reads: 2,44
